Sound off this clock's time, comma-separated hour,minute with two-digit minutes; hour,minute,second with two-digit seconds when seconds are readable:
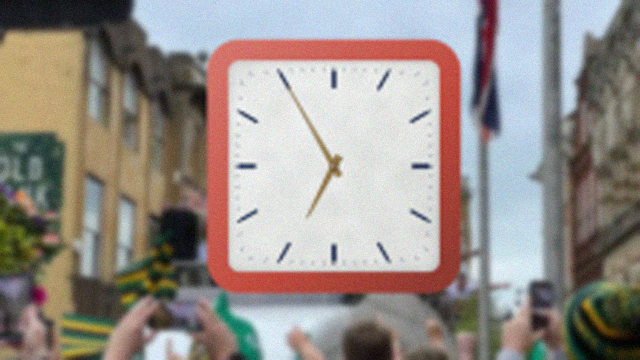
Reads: 6,55
